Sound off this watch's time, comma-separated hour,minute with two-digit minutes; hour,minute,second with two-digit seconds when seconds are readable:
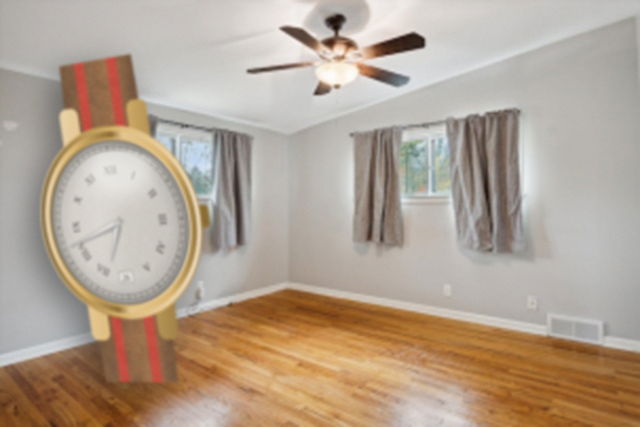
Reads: 6,42
